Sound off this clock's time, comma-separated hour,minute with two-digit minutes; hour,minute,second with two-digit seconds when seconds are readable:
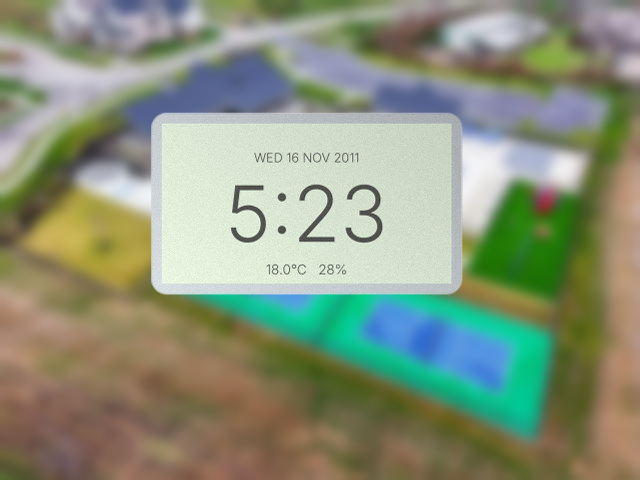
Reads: 5,23
